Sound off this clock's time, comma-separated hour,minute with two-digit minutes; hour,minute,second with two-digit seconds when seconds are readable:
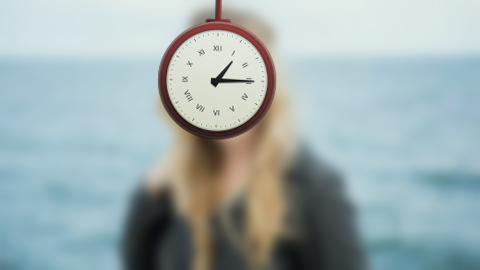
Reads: 1,15
